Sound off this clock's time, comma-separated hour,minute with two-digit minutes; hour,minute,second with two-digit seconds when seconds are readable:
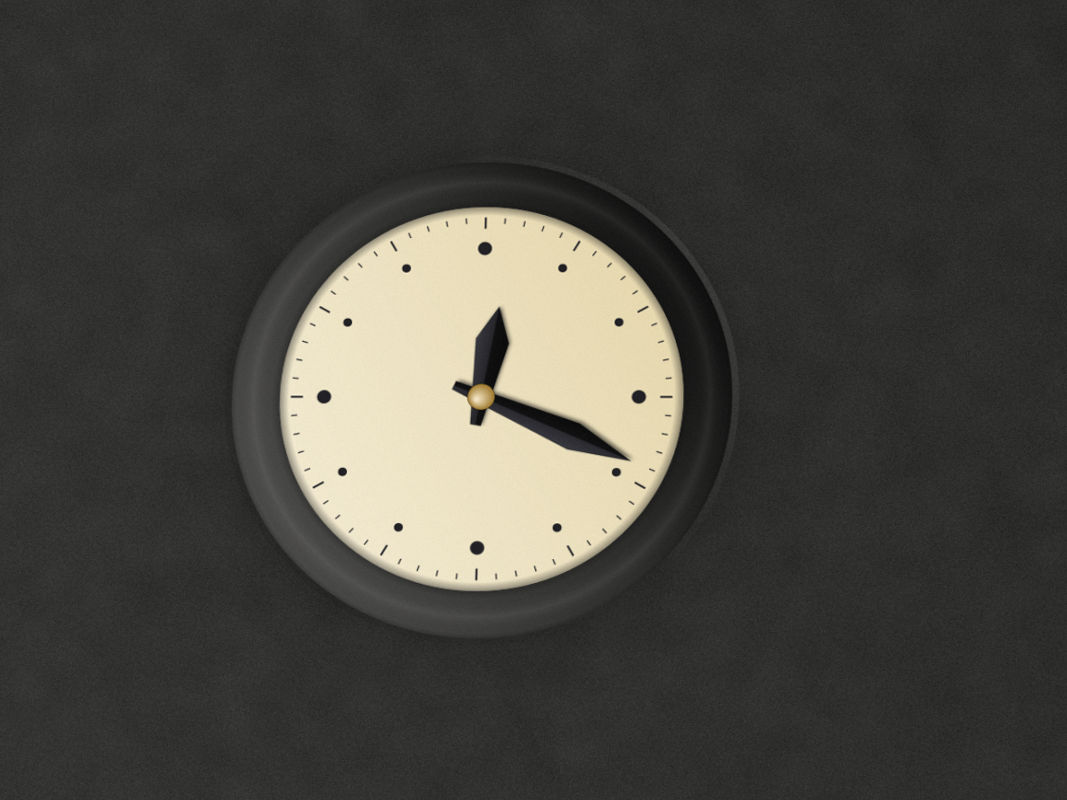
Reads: 12,19
